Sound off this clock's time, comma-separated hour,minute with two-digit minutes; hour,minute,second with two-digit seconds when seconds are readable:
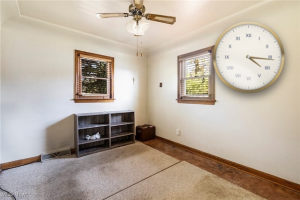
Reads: 4,16
